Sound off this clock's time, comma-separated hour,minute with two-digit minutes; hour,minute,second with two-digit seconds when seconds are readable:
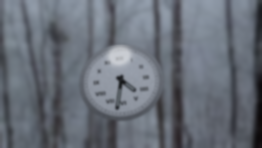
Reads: 4,32
